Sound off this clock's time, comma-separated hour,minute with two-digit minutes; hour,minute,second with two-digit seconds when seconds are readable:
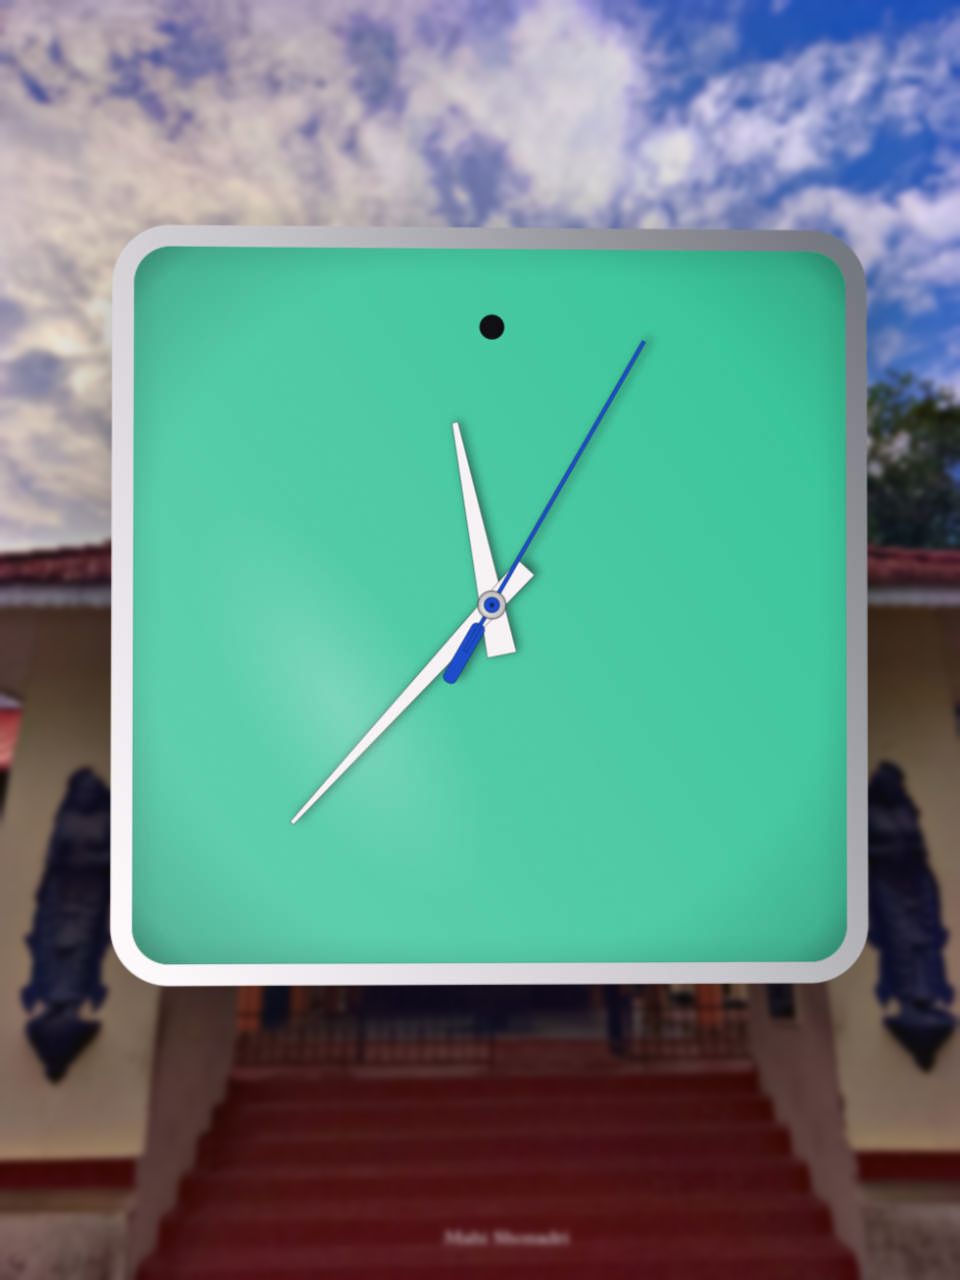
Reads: 11,37,05
